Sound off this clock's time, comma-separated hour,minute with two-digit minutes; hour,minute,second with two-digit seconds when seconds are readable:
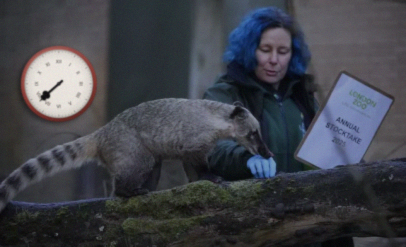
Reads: 7,38
